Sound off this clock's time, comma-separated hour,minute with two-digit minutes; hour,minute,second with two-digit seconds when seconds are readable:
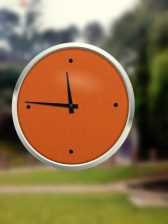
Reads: 11,46
